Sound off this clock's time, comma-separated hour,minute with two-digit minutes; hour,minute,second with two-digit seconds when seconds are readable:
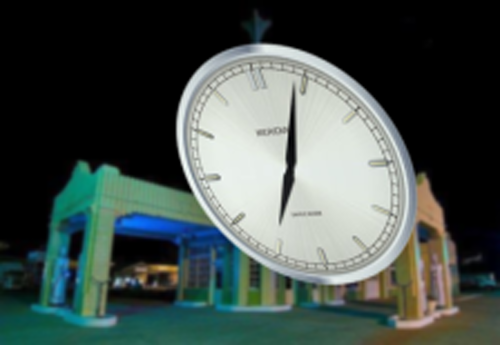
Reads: 7,04
